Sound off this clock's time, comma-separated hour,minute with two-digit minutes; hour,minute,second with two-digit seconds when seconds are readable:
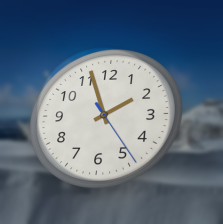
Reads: 1,56,24
